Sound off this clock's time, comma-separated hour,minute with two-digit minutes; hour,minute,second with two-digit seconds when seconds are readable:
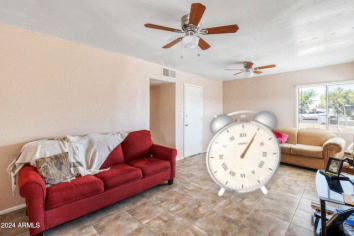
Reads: 1,05
